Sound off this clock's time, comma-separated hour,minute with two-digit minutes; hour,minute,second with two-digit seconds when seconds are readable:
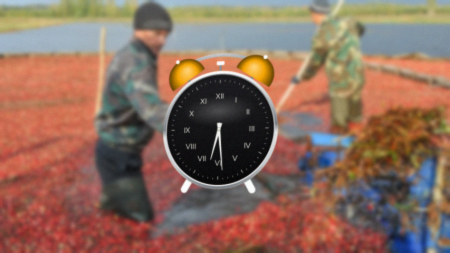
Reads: 6,29
